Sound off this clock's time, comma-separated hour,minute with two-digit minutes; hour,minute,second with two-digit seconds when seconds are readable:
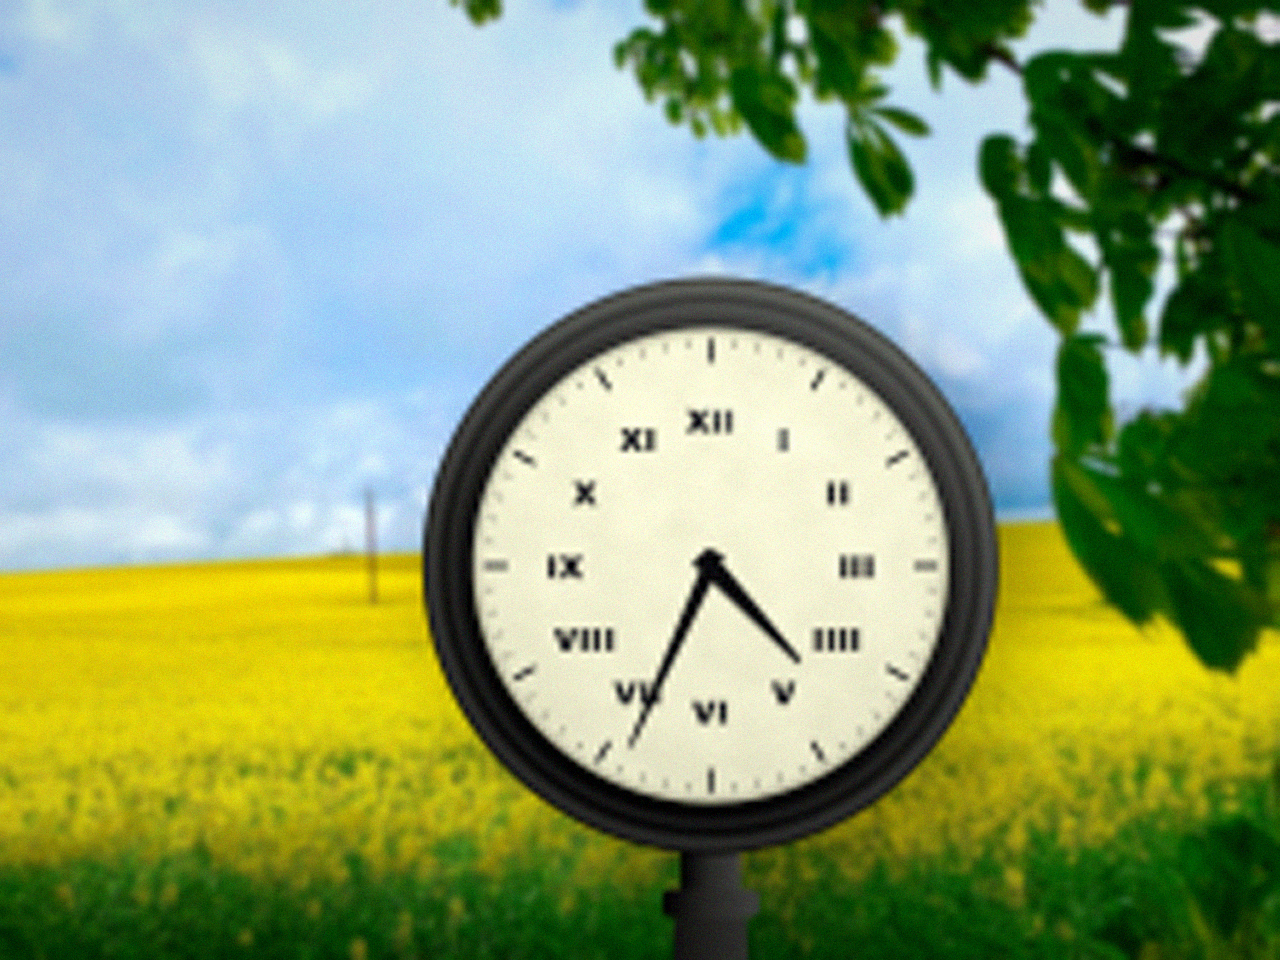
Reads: 4,34
